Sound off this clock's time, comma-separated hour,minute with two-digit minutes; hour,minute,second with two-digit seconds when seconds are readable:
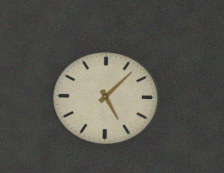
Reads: 5,07
